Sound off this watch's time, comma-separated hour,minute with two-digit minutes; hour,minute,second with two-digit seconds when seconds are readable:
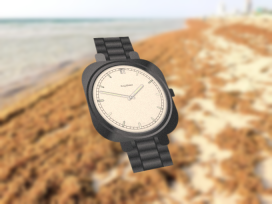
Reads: 1,48
